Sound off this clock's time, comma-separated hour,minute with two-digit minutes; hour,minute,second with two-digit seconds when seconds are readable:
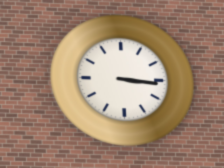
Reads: 3,16
